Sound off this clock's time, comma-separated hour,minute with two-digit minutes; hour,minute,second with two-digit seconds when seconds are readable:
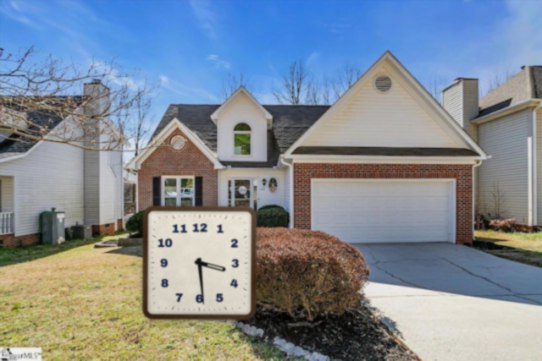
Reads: 3,29
